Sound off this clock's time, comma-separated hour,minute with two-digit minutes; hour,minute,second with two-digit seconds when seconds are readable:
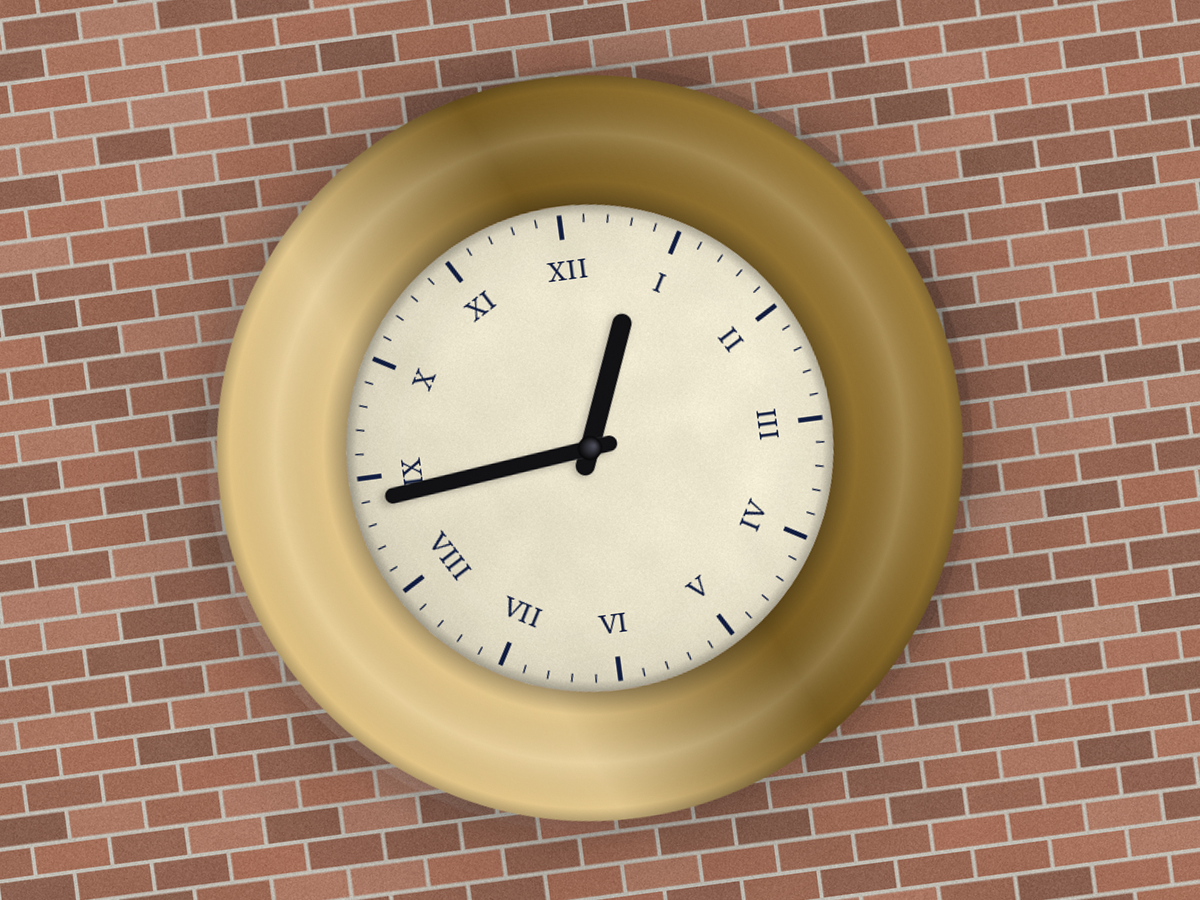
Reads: 12,44
